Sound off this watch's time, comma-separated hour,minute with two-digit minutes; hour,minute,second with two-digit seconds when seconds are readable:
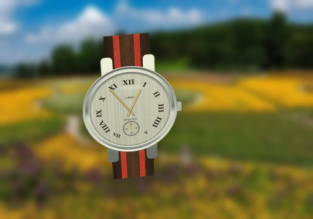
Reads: 12,54
